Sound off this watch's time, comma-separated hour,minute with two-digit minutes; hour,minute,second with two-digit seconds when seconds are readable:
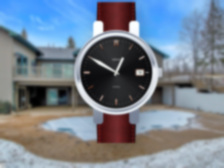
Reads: 12,50
